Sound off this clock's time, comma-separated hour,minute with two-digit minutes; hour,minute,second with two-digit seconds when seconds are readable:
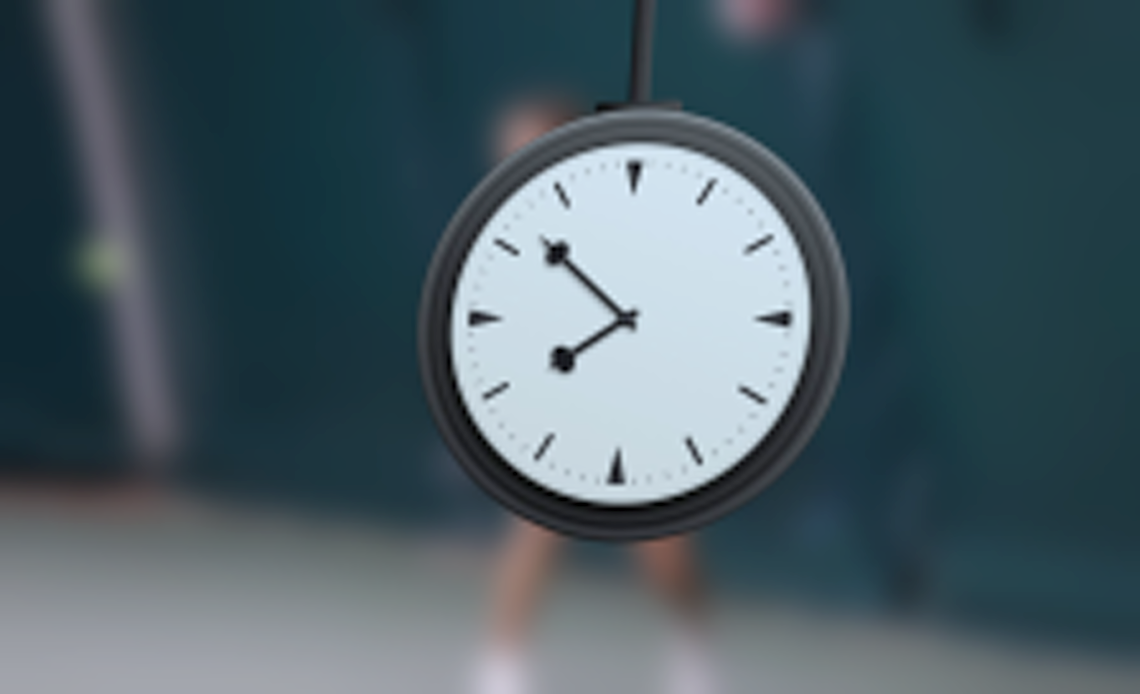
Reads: 7,52
